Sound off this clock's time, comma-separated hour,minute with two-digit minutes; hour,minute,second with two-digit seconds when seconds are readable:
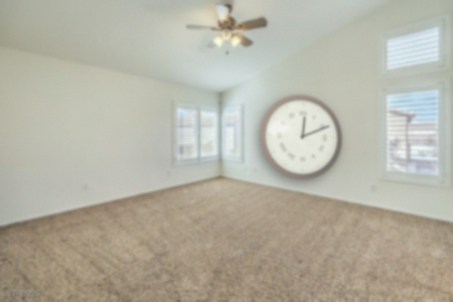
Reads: 12,11
